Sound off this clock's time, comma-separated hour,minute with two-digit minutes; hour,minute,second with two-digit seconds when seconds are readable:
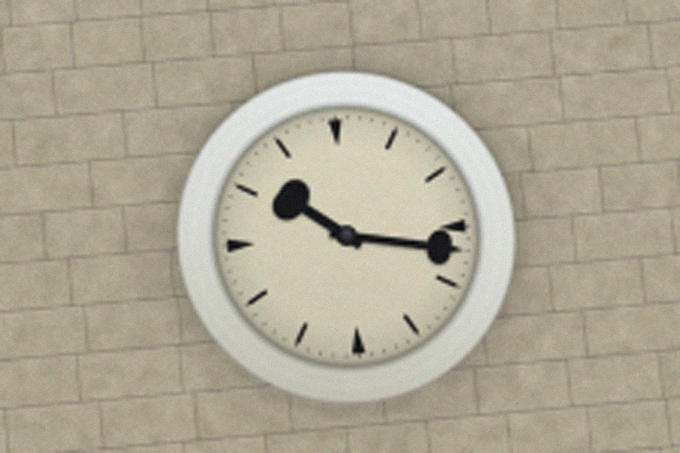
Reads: 10,17
